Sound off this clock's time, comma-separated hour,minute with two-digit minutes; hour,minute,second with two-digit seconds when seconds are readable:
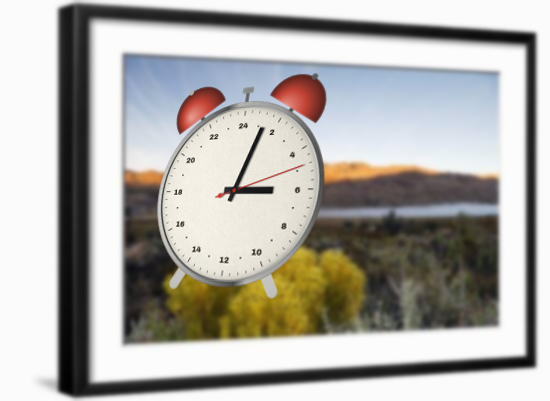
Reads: 6,03,12
